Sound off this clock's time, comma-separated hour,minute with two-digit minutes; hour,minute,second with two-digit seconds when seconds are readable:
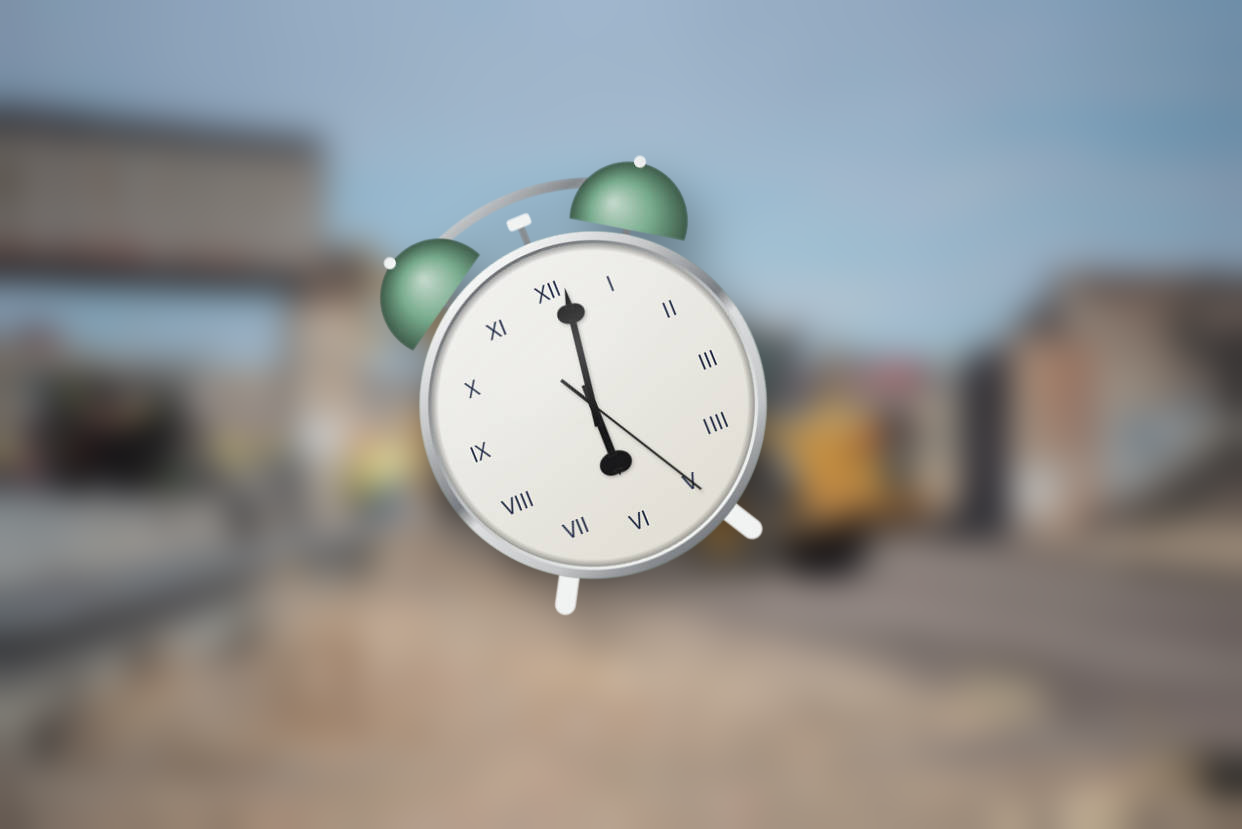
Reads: 6,01,25
